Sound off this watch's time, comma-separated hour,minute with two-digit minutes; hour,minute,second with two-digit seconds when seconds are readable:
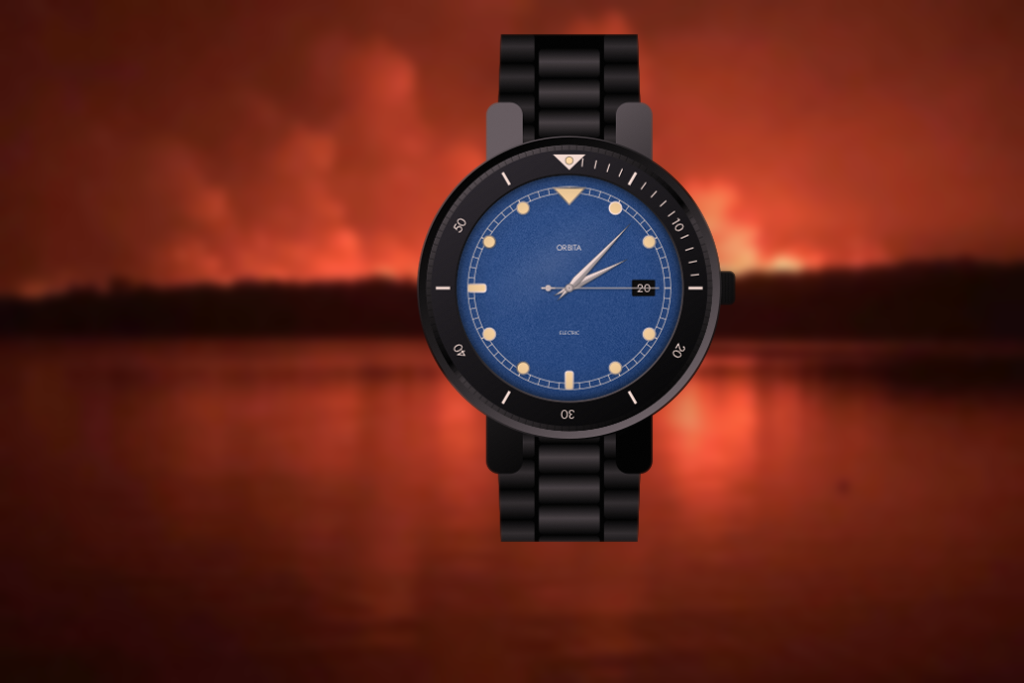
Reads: 2,07,15
